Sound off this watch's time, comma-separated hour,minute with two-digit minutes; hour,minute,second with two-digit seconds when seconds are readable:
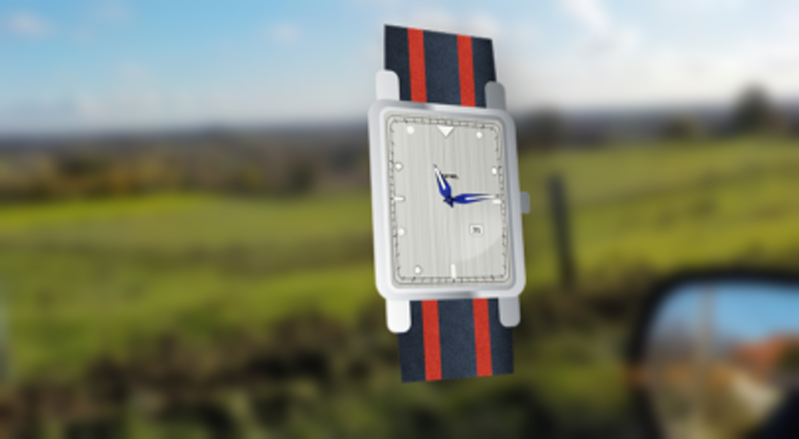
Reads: 11,14
